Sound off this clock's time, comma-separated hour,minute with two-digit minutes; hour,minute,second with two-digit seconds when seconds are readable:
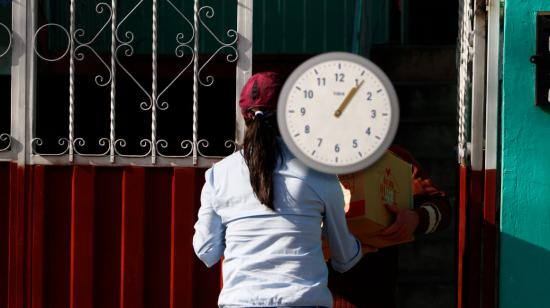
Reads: 1,06
